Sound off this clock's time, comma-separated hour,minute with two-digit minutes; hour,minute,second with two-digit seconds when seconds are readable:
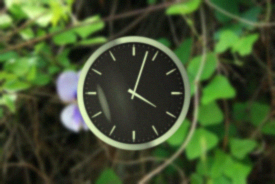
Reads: 4,03
